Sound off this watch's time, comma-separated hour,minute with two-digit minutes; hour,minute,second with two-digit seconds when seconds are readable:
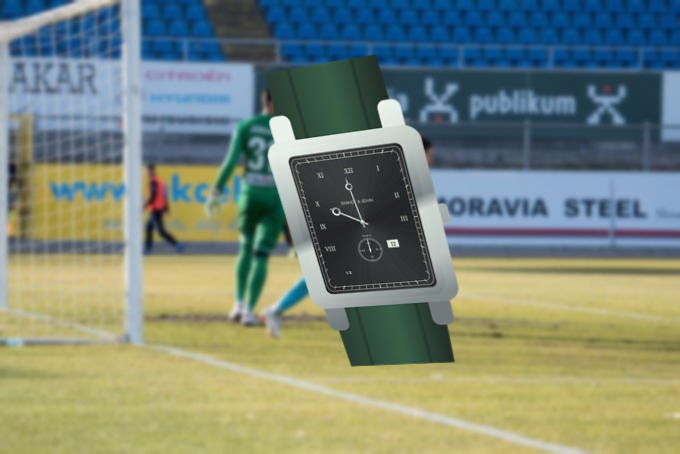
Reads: 9,59
